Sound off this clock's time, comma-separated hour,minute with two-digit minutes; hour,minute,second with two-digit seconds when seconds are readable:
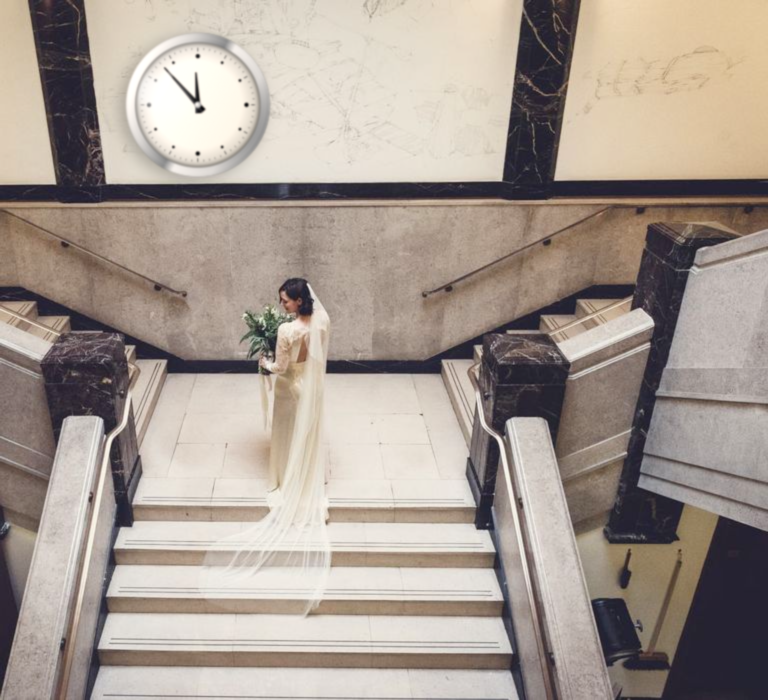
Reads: 11,53
